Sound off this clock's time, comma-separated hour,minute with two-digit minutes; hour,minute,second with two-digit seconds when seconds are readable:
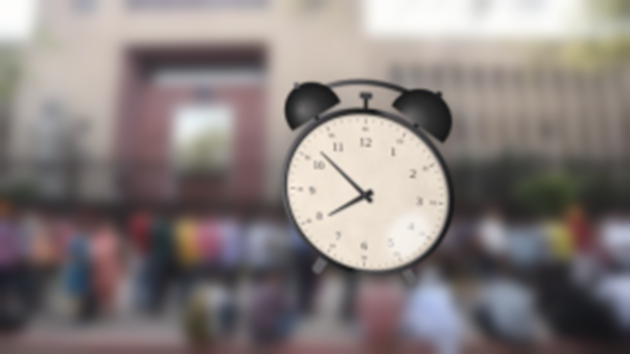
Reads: 7,52
